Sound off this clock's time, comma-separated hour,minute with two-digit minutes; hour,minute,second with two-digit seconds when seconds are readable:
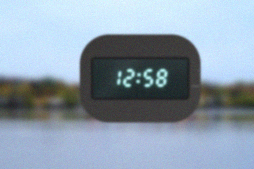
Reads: 12,58
